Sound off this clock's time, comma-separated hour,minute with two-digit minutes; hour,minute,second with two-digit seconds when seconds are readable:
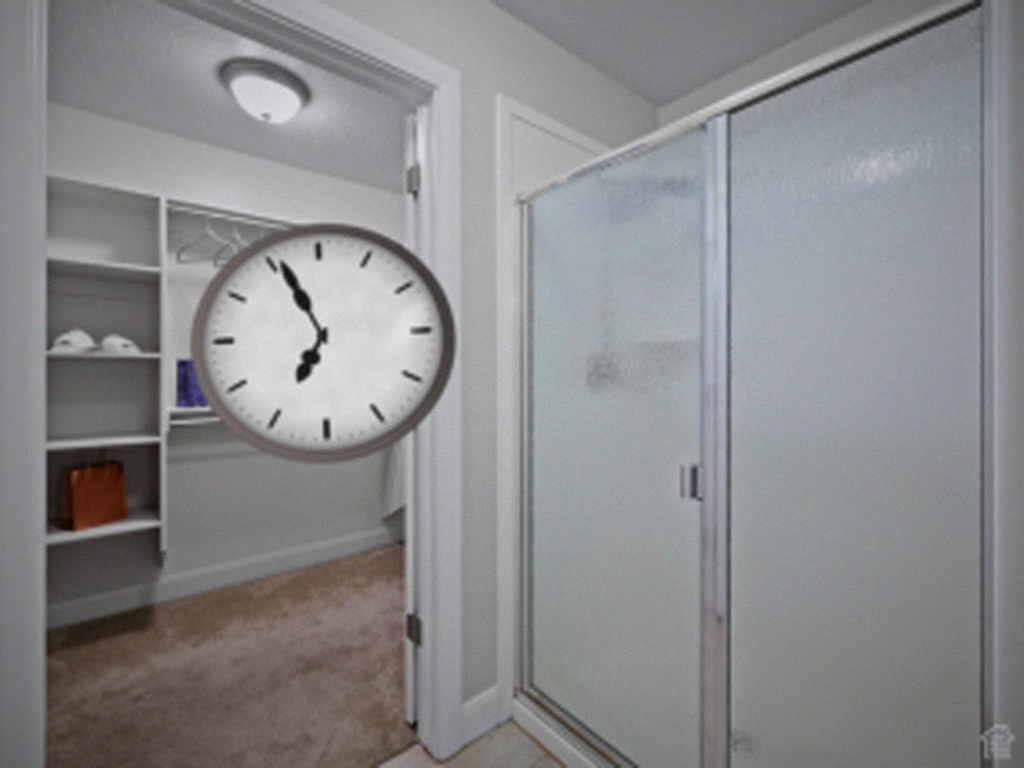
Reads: 6,56
